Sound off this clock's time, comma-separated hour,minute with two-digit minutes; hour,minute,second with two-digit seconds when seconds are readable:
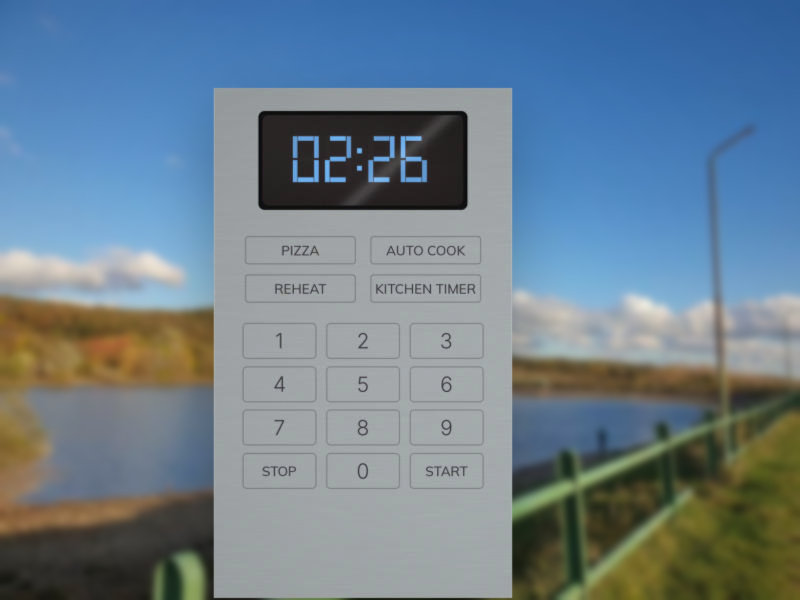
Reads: 2,26
